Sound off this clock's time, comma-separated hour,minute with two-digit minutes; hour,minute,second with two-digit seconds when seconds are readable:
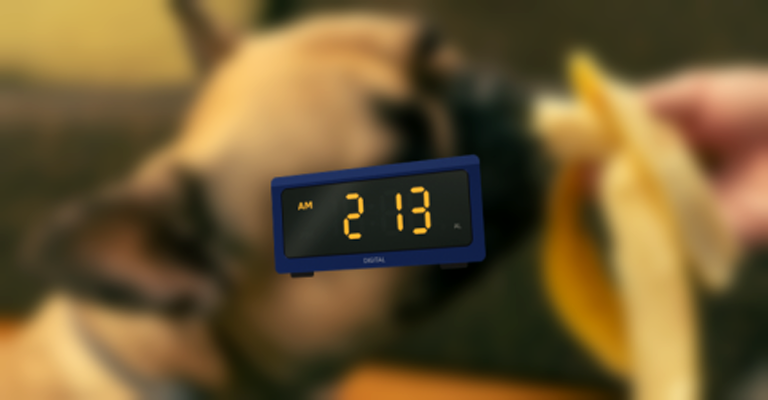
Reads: 2,13
